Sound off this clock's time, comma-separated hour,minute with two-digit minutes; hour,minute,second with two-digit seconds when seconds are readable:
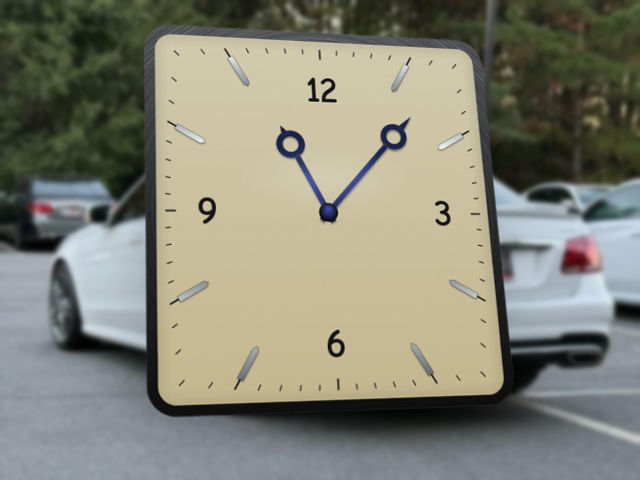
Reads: 11,07
